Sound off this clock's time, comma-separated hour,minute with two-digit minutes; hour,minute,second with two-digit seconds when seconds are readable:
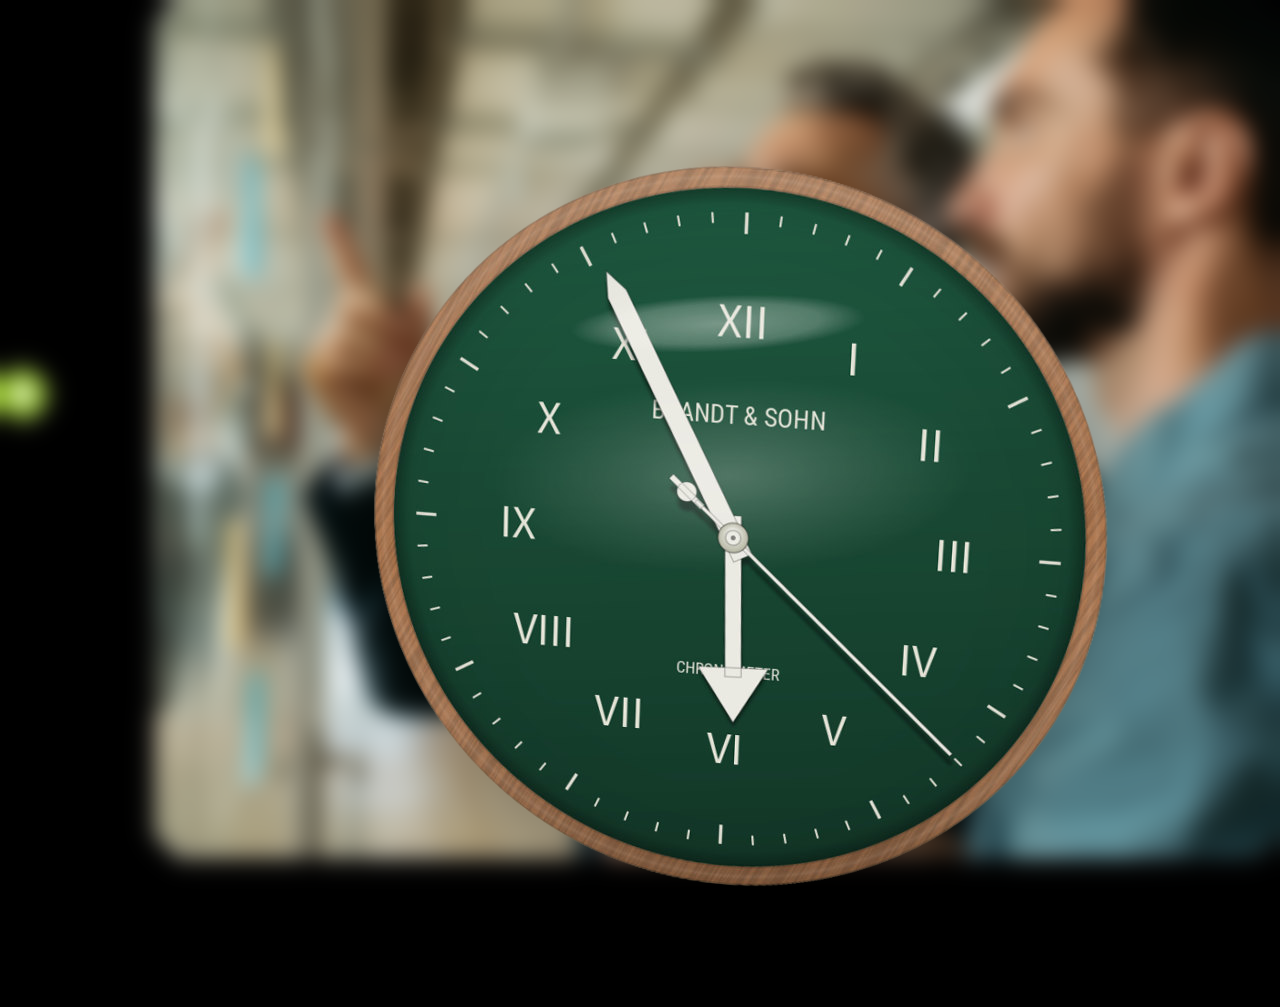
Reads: 5,55,22
